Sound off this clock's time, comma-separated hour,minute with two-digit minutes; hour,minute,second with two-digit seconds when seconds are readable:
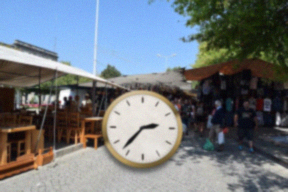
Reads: 2,37
